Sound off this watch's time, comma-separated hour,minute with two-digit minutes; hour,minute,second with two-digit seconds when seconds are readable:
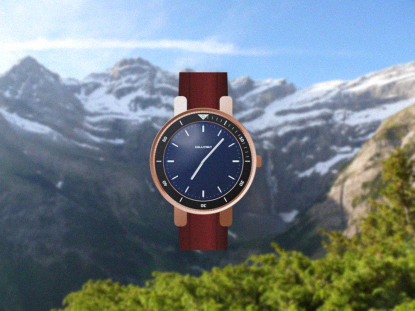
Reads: 7,07
